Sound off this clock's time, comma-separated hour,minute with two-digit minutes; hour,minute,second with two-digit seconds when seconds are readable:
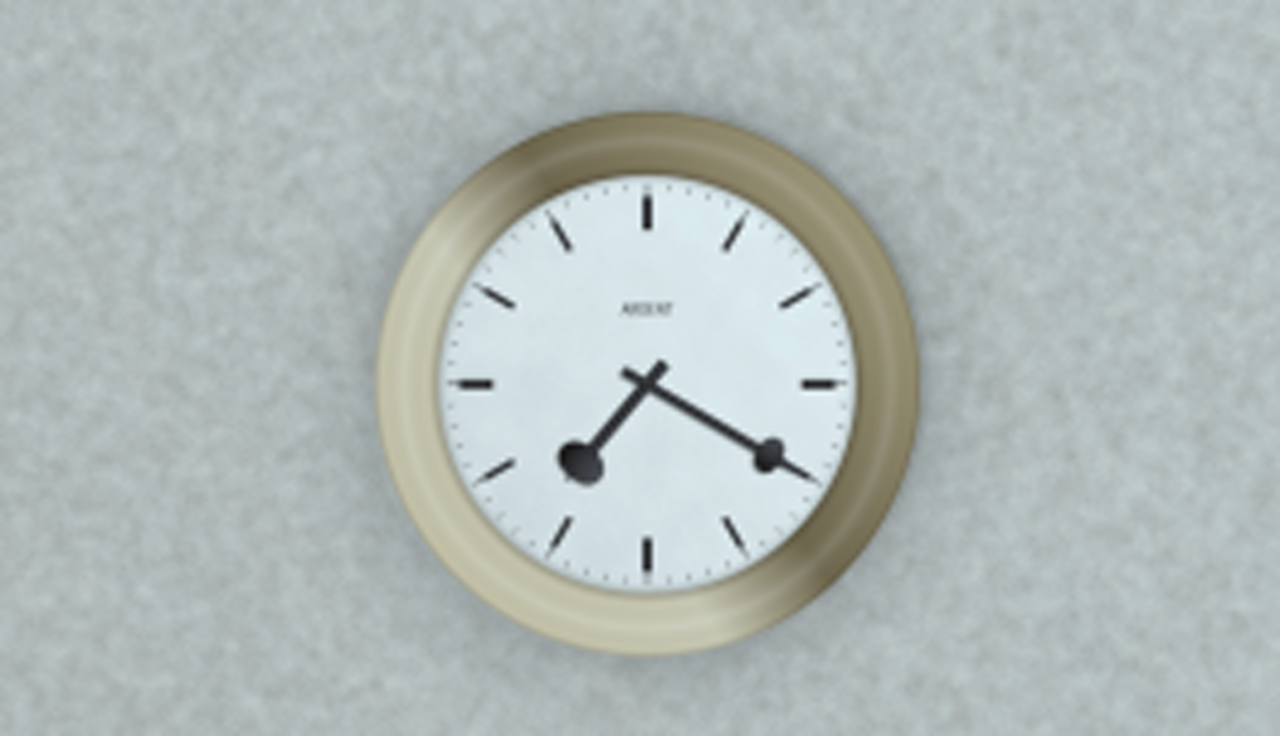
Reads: 7,20
